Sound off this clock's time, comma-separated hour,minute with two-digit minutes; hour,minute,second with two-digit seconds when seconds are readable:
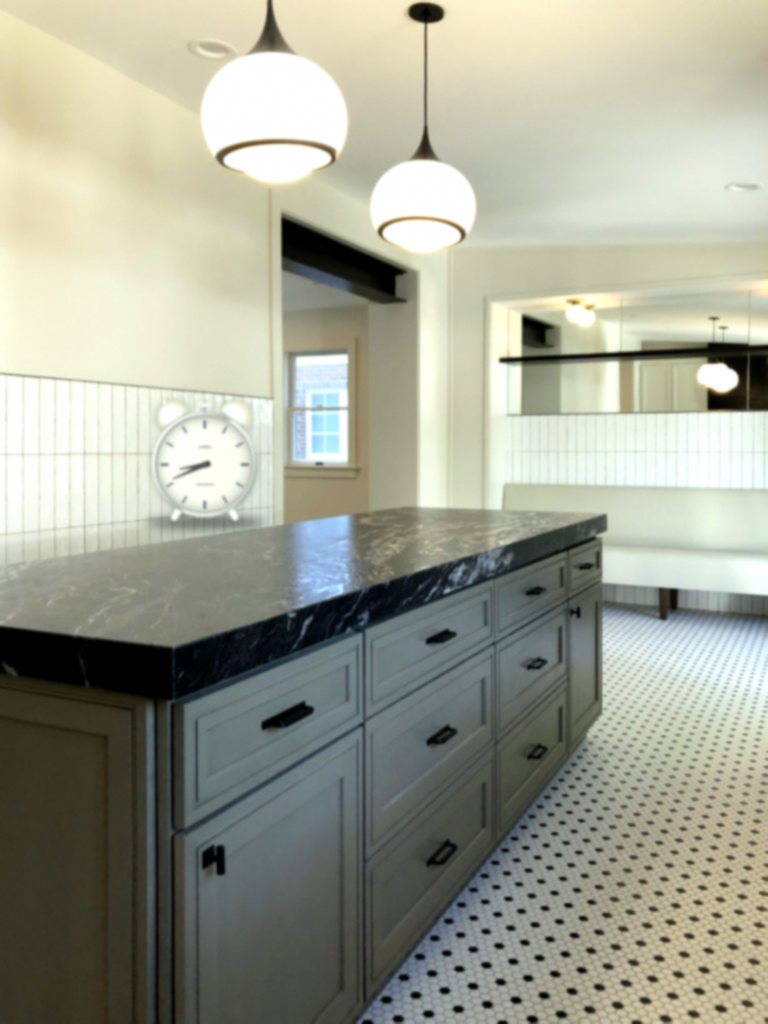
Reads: 8,41
